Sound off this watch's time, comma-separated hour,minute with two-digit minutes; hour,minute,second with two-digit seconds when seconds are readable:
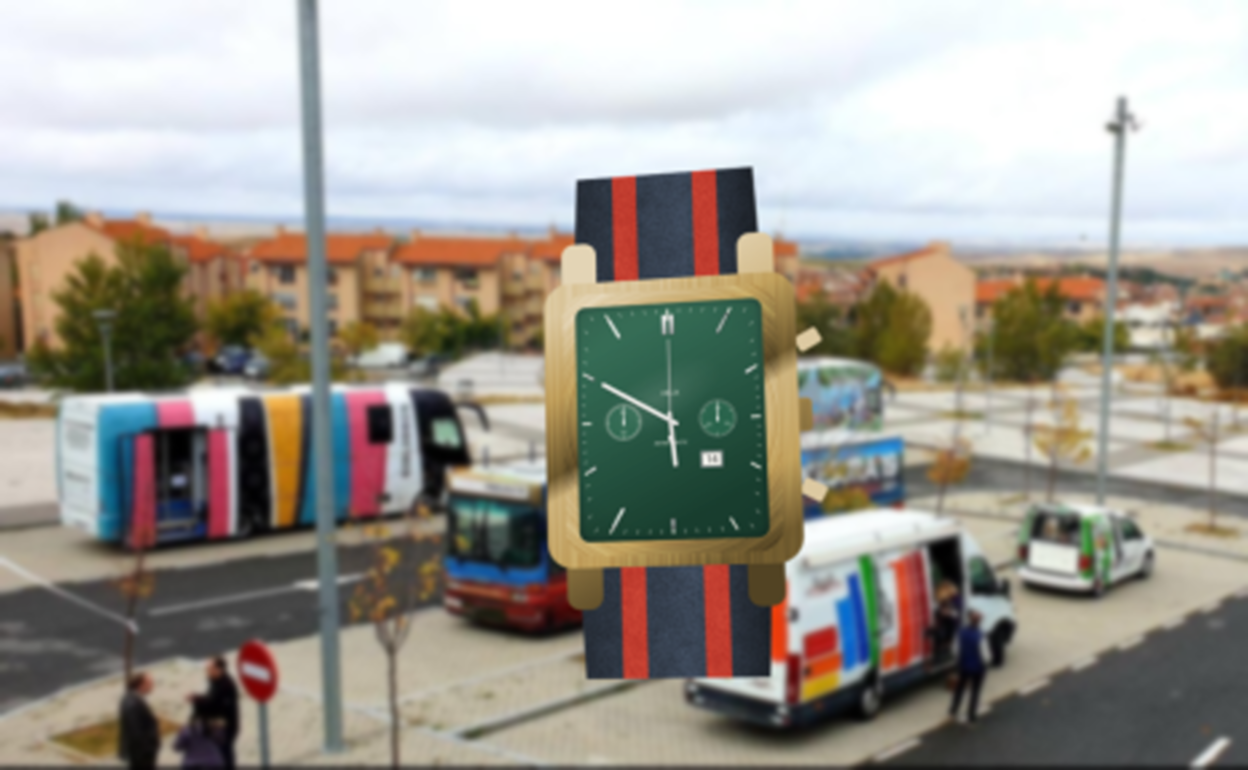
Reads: 5,50
